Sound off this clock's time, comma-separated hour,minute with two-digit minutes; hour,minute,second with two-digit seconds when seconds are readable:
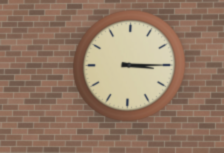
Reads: 3,15
